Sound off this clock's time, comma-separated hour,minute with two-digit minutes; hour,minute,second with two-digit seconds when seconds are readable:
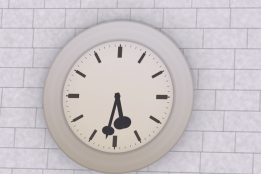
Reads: 5,32
